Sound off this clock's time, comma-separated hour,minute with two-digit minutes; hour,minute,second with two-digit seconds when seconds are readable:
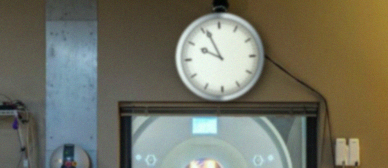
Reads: 9,56
